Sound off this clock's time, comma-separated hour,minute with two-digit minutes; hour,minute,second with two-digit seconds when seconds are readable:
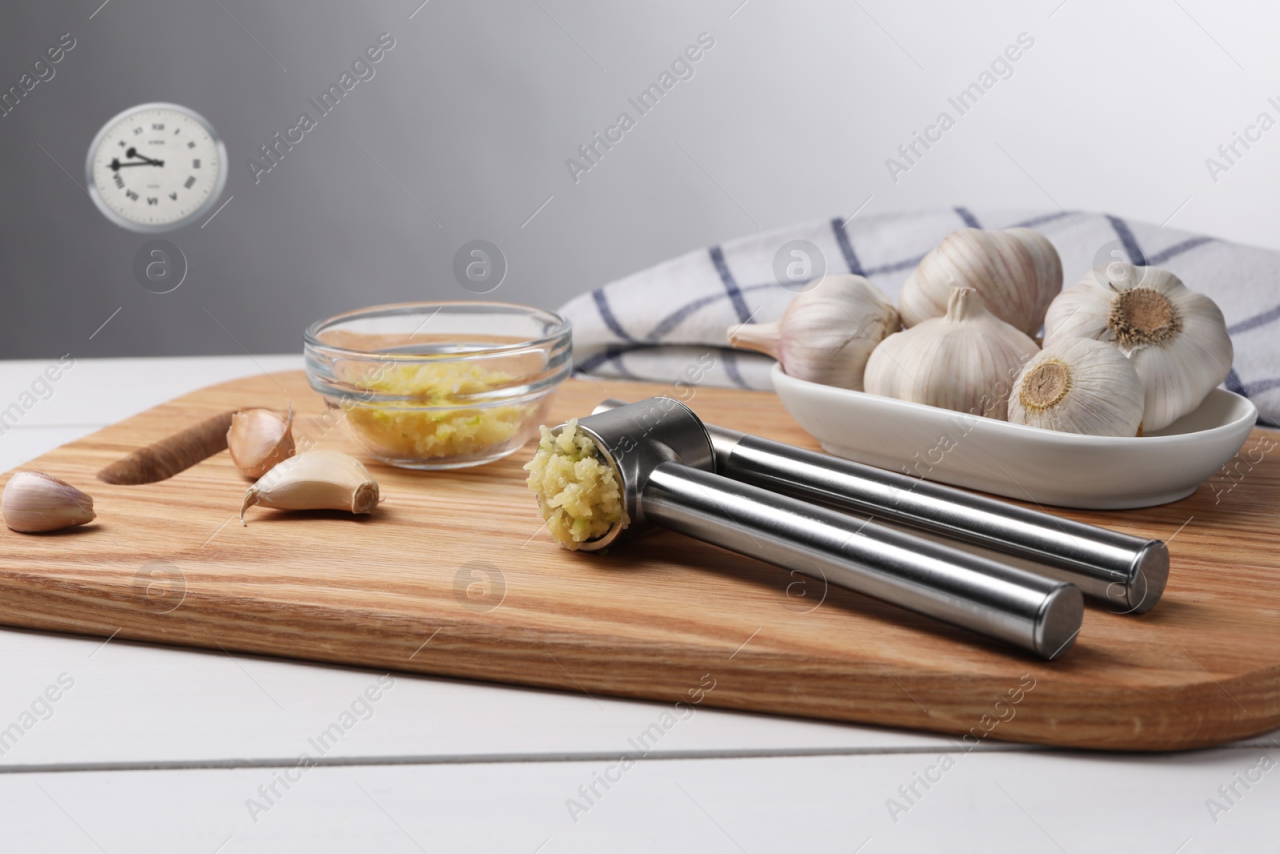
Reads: 9,44
